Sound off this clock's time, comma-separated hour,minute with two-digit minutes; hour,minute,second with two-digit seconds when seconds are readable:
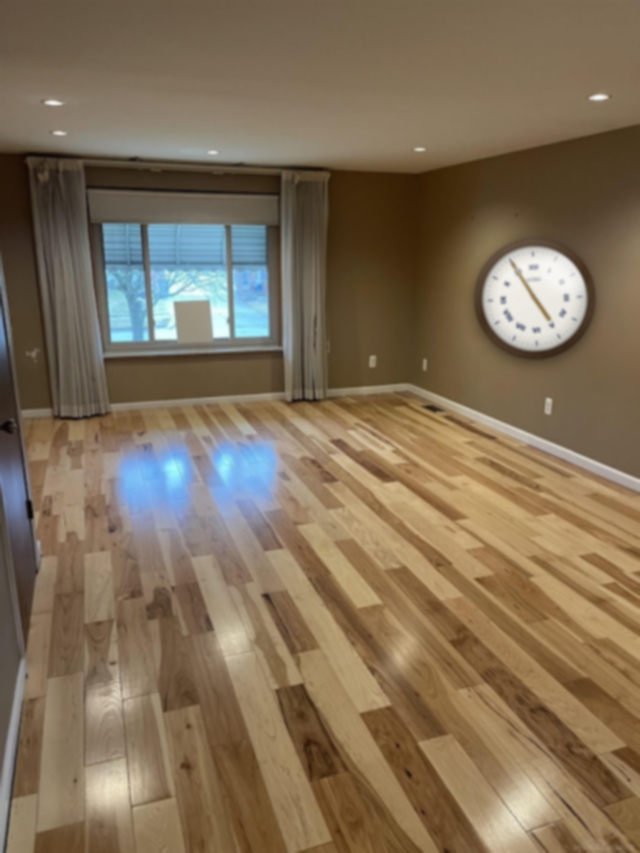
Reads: 4,55
